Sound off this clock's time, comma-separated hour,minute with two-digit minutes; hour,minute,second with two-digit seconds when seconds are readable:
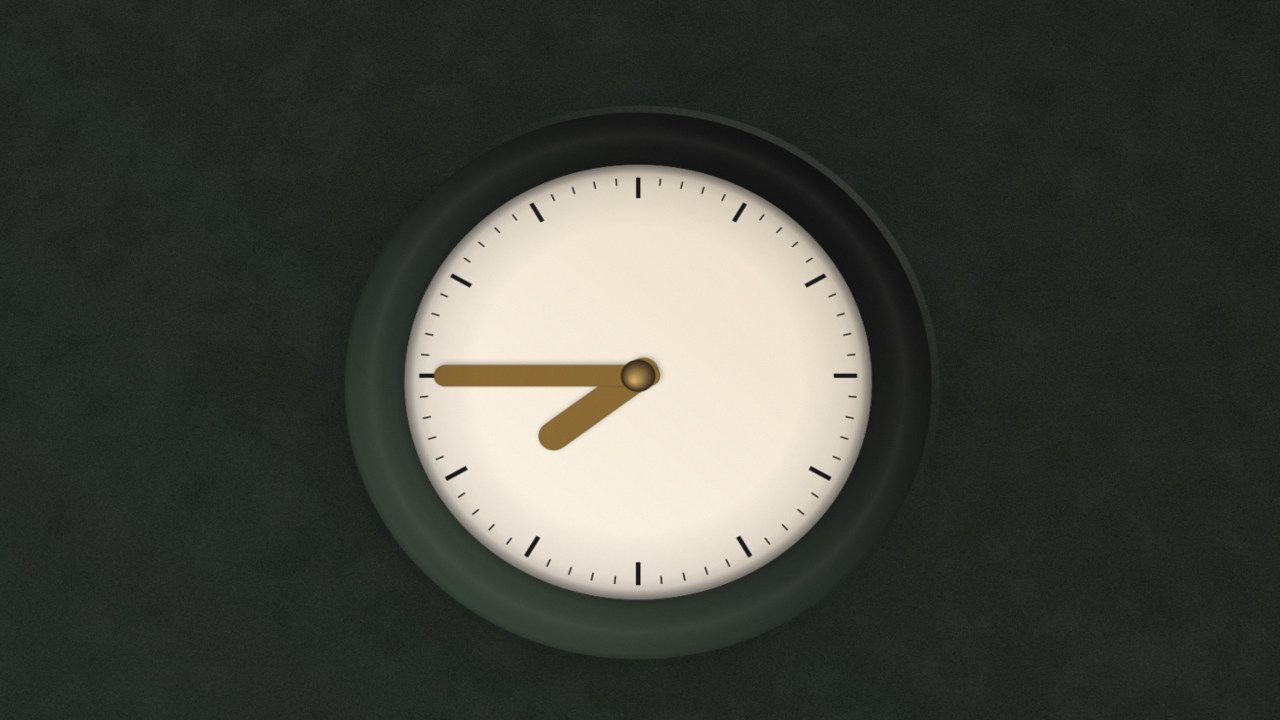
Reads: 7,45
